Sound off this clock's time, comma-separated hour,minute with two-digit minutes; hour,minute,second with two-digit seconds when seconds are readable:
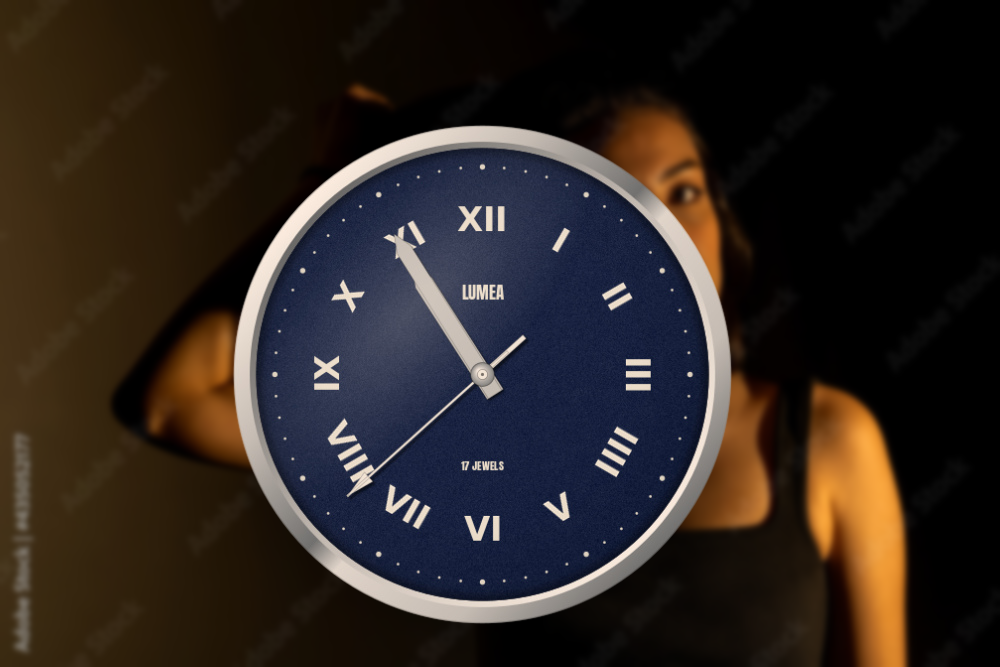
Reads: 10,54,38
